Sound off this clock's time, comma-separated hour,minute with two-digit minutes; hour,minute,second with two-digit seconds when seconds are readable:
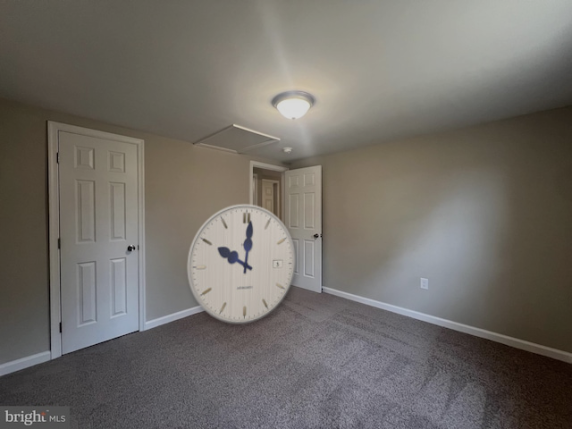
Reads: 10,01
